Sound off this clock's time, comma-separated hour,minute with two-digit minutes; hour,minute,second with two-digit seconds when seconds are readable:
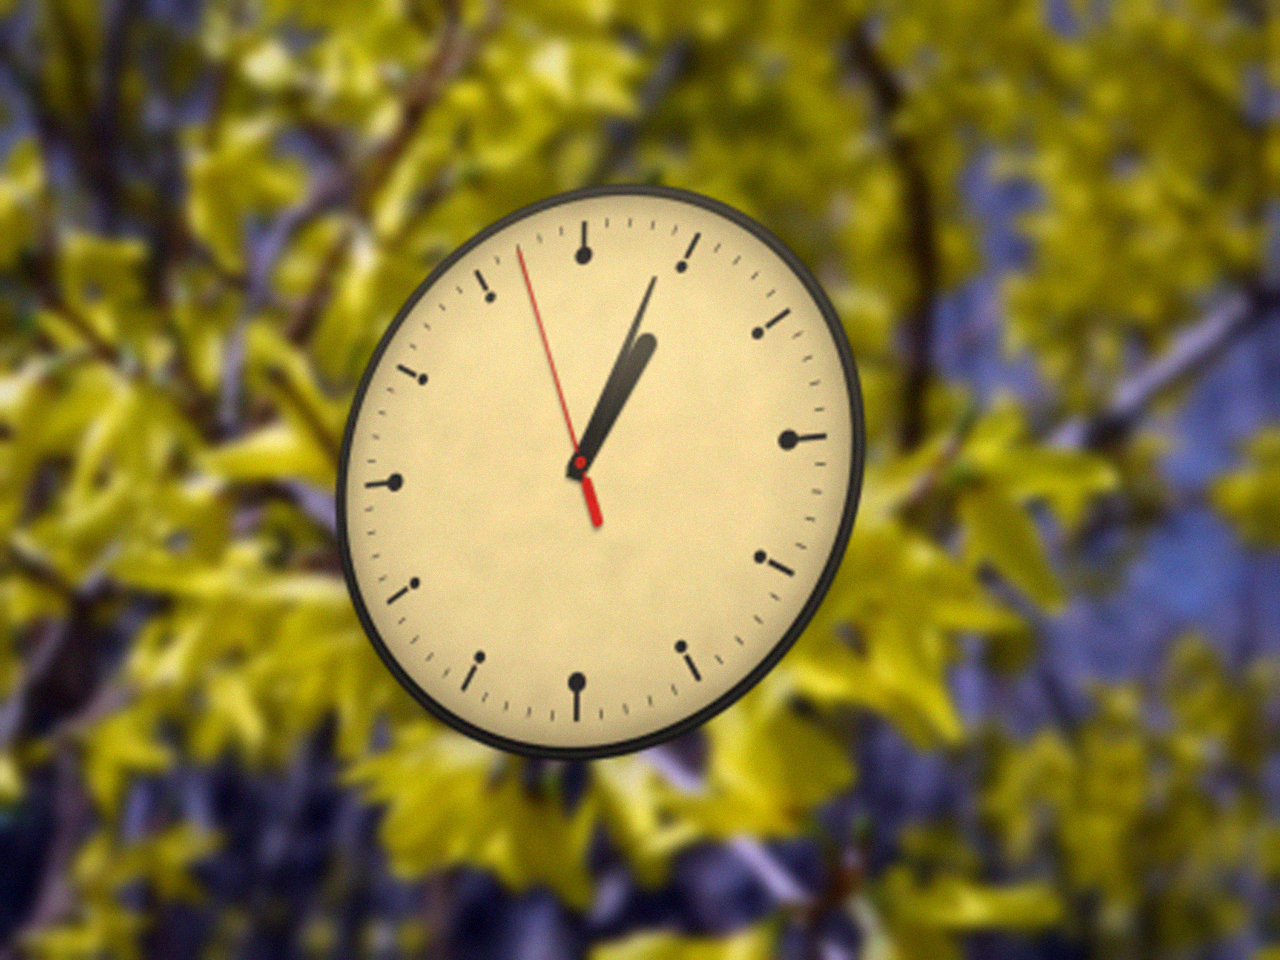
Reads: 1,03,57
